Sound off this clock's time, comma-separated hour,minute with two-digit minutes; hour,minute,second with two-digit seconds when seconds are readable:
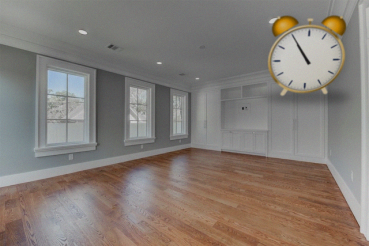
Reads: 10,55
